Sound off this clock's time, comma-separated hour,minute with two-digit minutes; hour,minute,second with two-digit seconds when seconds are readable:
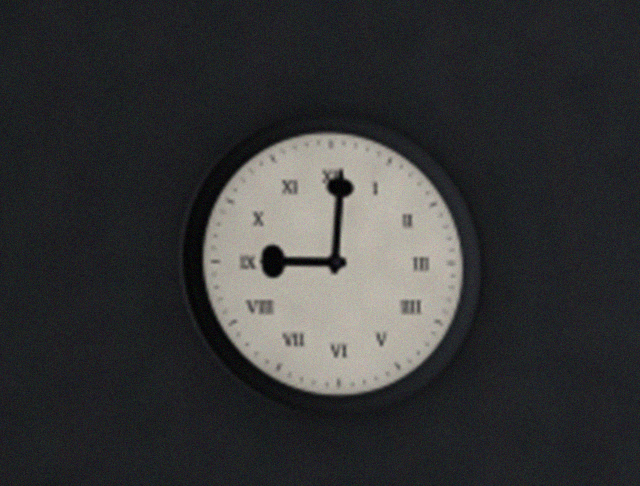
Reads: 9,01
